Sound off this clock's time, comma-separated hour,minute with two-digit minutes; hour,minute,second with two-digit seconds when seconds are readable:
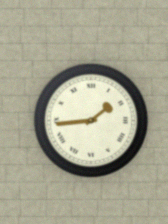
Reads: 1,44
